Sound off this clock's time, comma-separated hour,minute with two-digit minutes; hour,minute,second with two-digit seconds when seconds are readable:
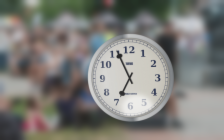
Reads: 6,56
